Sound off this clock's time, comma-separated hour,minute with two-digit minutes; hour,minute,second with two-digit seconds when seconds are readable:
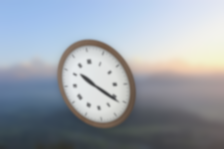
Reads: 10,21
